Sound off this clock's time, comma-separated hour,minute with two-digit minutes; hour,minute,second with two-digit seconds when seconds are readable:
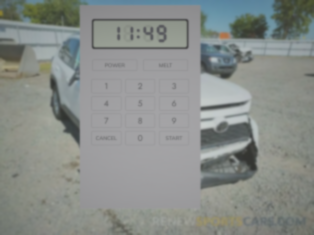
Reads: 11,49
